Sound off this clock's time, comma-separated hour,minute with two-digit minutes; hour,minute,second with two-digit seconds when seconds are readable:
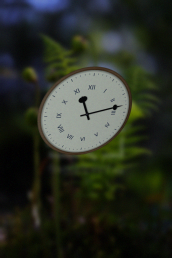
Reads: 11,13
